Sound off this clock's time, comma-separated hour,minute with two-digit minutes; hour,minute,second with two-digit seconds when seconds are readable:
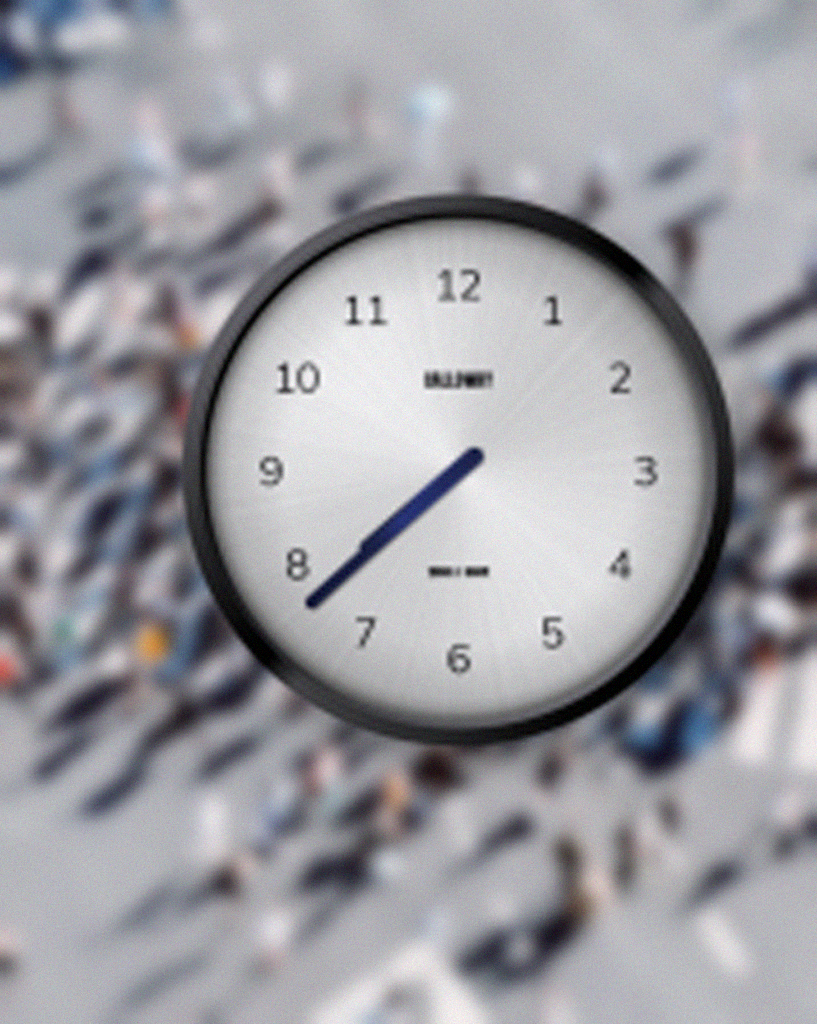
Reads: 7,38
